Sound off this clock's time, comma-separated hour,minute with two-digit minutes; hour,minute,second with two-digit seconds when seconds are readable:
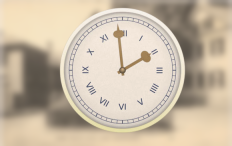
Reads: 1,59
